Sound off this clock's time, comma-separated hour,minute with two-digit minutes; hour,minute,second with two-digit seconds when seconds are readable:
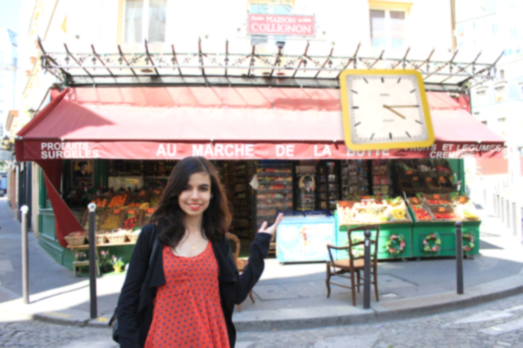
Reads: 4,15
